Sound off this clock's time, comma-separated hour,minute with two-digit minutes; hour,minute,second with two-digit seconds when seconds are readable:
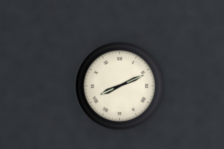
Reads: 8,11
